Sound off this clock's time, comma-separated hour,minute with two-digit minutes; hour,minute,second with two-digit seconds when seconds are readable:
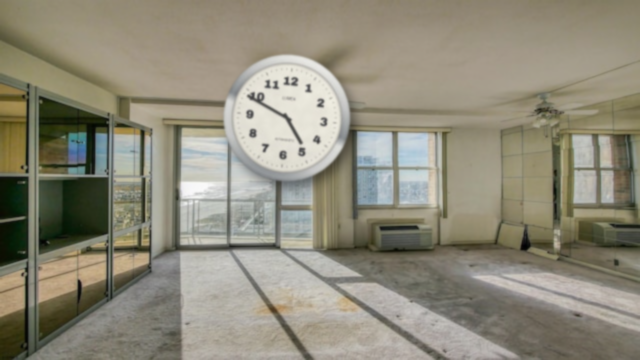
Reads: 4,49
